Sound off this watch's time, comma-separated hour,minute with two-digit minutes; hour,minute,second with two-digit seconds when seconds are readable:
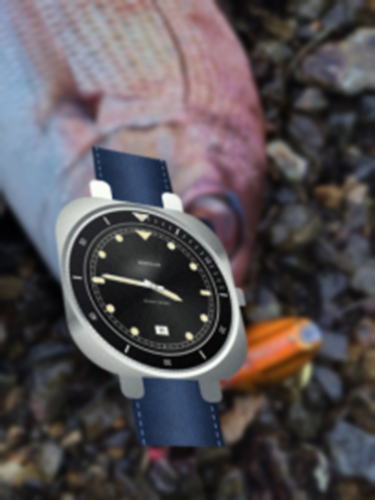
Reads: 3,46
